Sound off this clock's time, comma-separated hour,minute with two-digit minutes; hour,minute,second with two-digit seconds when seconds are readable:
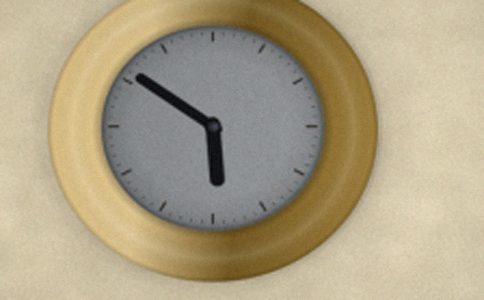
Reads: 5,51
